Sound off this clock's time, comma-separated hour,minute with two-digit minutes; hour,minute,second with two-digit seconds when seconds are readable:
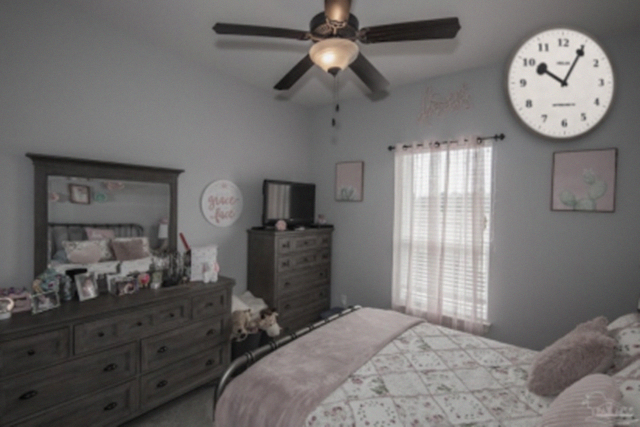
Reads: 10,05
